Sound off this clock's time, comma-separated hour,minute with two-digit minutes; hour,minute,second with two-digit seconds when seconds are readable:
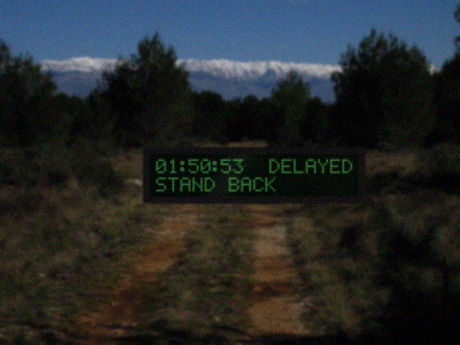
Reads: 1,50,53
